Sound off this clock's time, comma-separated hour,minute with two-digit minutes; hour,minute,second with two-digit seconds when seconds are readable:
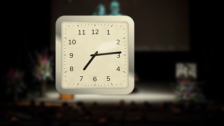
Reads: 7,14
